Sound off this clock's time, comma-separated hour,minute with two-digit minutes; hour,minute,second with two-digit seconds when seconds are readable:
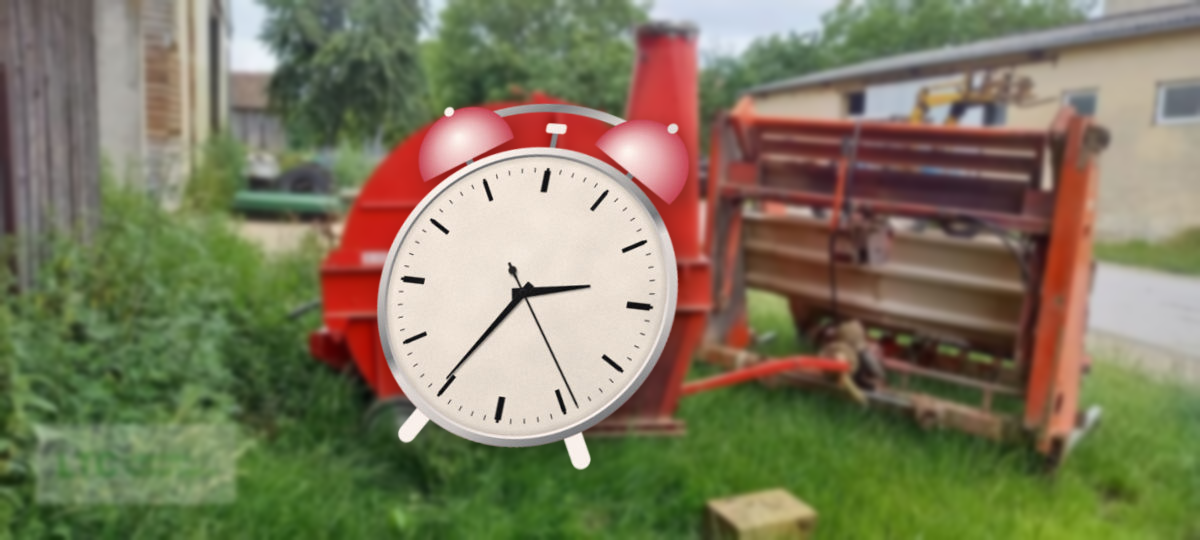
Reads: 2,35,24
